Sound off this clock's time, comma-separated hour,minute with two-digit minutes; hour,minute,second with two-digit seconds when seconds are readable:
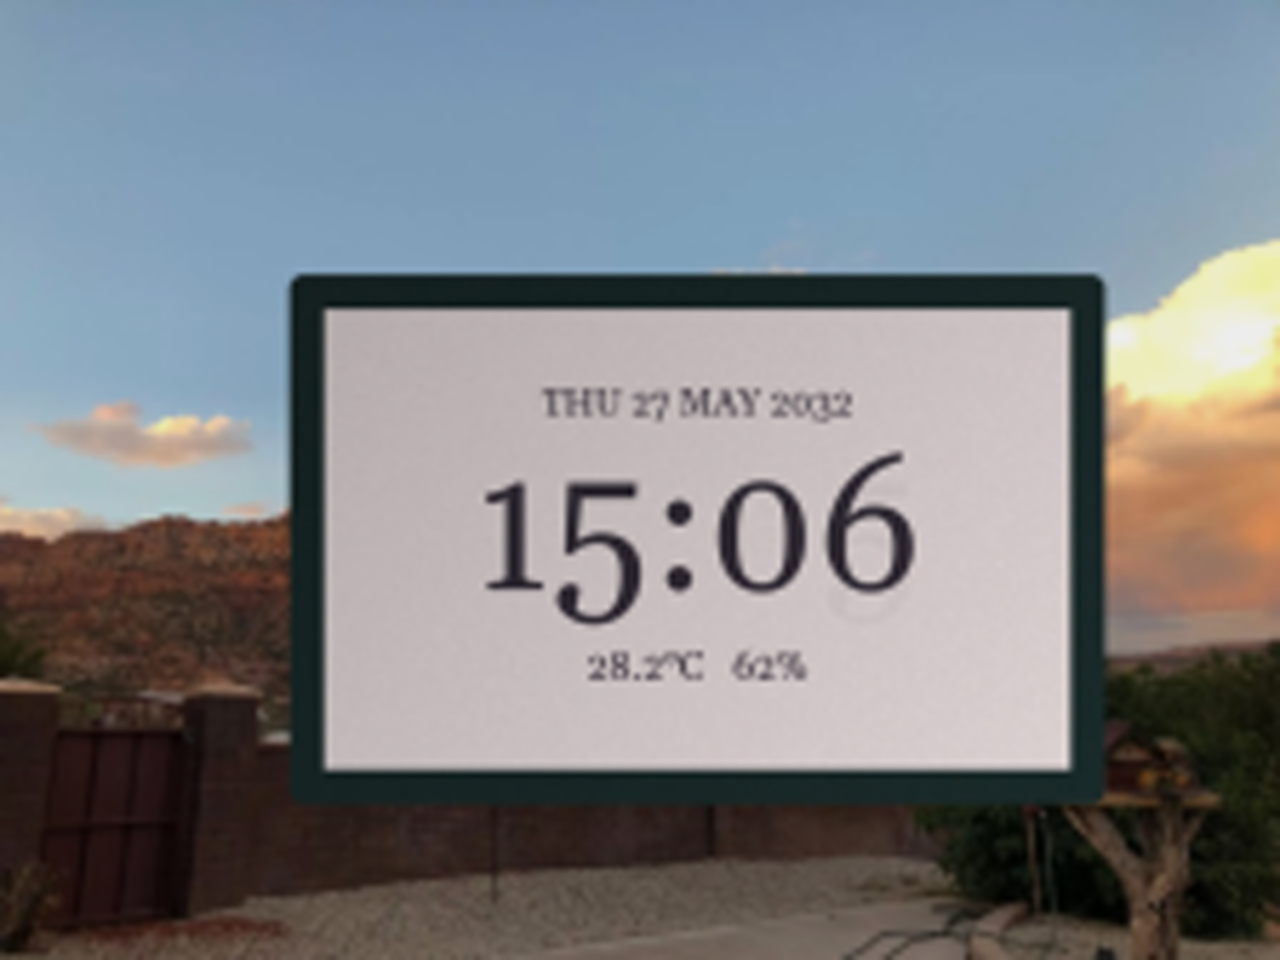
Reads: 15,06
